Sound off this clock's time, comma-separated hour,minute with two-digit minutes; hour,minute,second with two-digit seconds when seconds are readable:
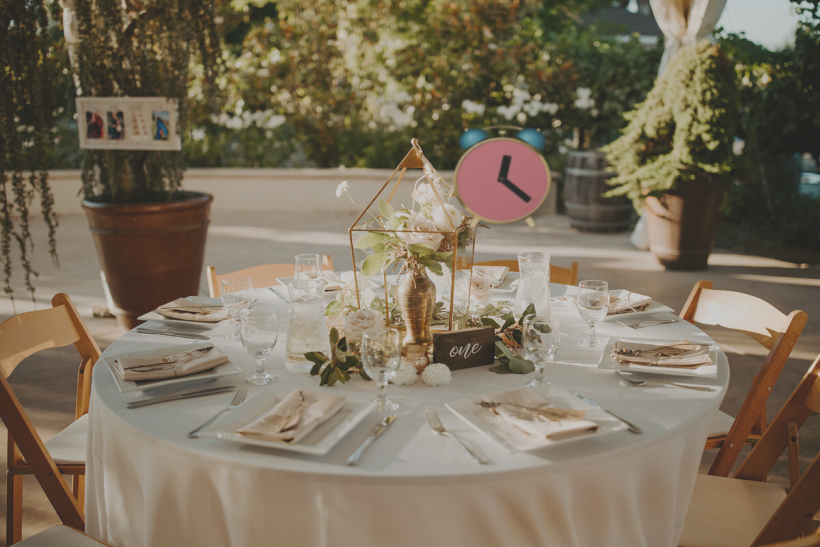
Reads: 12,22
